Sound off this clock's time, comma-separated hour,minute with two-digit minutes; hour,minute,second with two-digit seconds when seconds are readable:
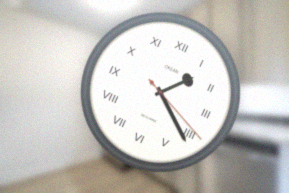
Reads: 1,21,19
